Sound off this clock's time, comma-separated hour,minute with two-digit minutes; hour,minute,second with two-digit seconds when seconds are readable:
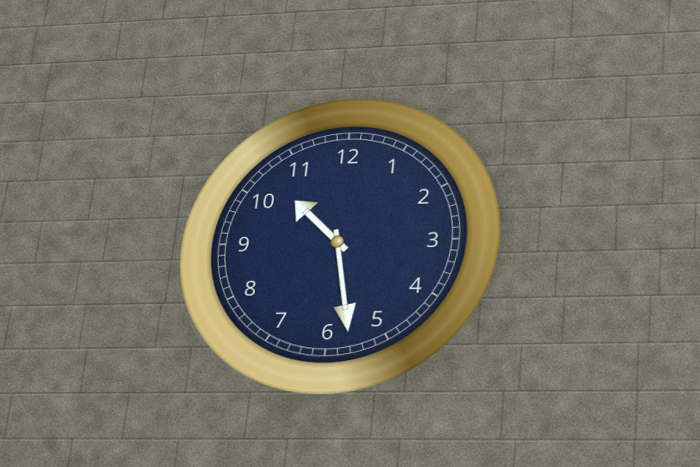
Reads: 10,28
